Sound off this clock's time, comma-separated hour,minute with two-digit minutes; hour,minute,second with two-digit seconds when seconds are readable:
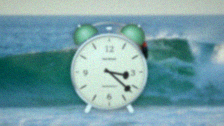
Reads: 3,22
